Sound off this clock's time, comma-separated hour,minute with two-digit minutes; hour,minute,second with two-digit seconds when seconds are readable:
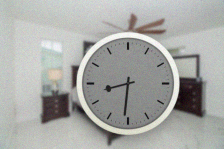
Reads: 8,31
